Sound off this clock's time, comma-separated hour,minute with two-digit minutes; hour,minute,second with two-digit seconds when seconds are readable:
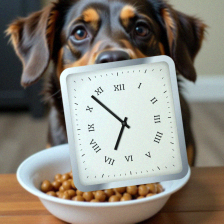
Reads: 6,53
